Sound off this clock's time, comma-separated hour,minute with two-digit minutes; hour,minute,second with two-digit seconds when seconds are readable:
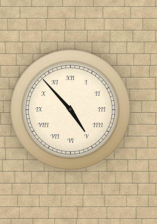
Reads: 4,53
